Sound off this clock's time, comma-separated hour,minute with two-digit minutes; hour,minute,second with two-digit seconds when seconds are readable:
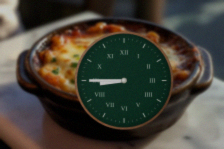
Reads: 8,45
